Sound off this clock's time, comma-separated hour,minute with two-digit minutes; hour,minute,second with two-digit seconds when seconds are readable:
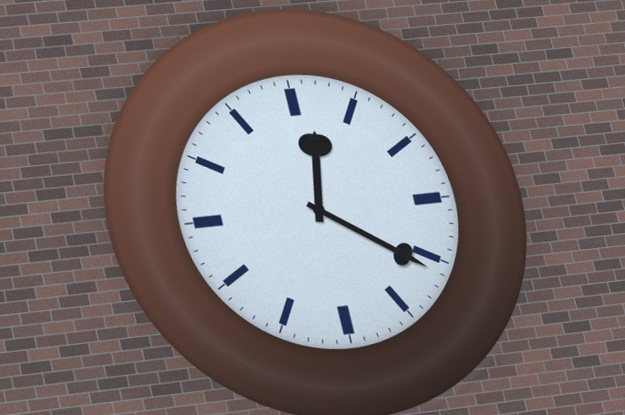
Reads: 12,21
